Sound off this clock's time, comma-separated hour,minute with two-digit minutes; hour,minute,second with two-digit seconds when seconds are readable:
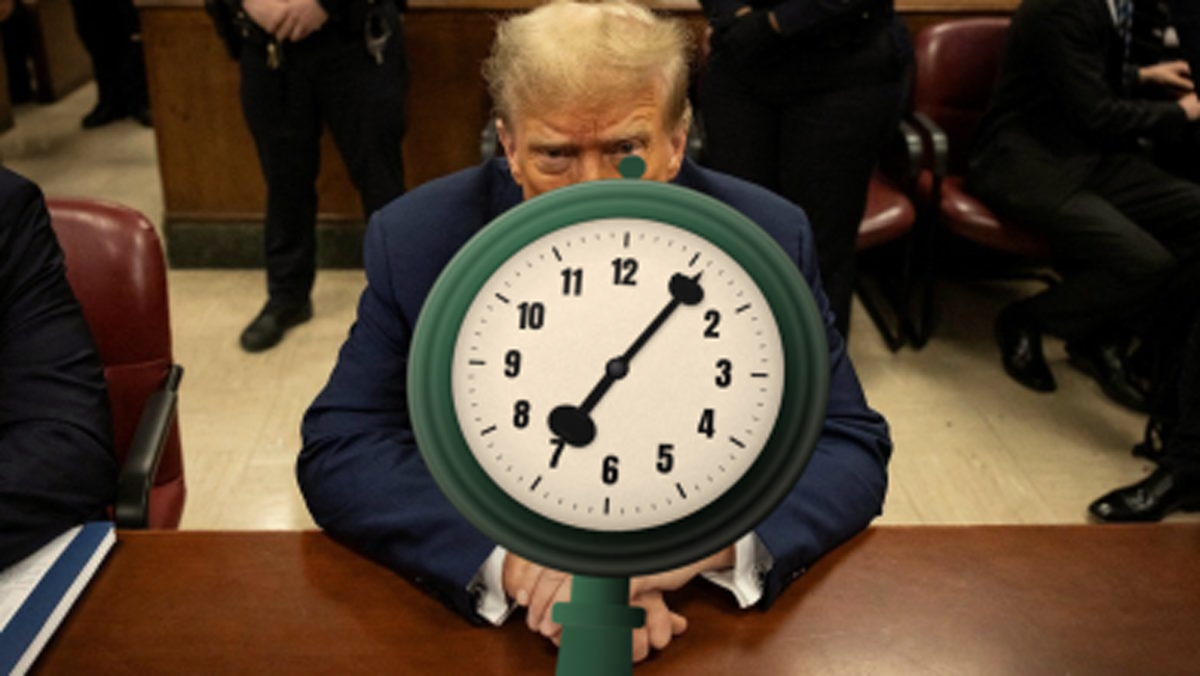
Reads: 7,06
